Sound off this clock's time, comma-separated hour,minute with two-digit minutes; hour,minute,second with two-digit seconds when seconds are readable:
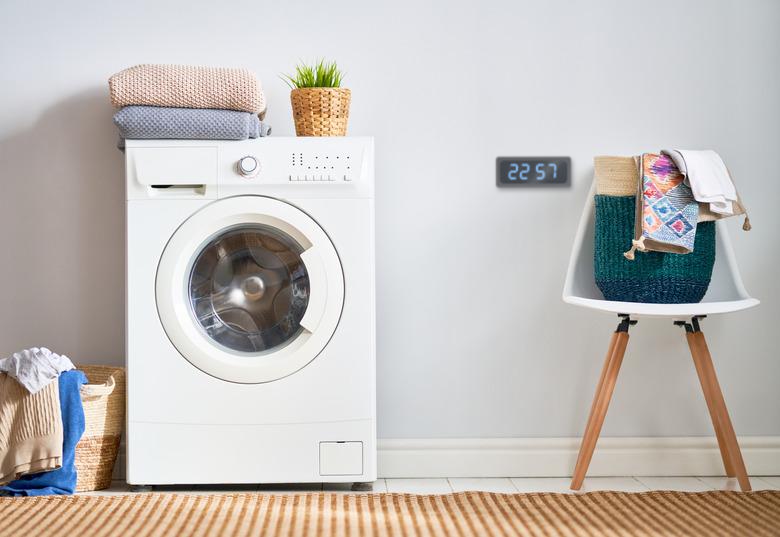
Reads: 22,57
